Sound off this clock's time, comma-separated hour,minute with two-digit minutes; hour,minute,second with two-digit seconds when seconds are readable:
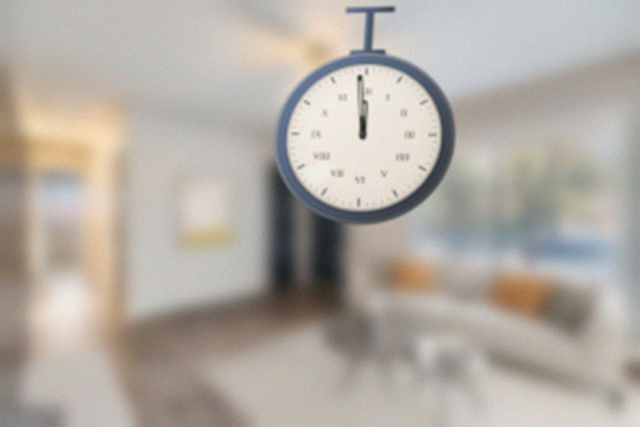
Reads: 11,59
